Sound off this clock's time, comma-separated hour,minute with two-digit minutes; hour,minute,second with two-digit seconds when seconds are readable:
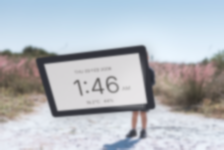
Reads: 1,46
